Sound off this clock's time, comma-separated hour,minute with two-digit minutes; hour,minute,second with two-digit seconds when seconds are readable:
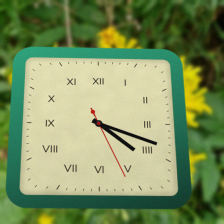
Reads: 4,18,26
